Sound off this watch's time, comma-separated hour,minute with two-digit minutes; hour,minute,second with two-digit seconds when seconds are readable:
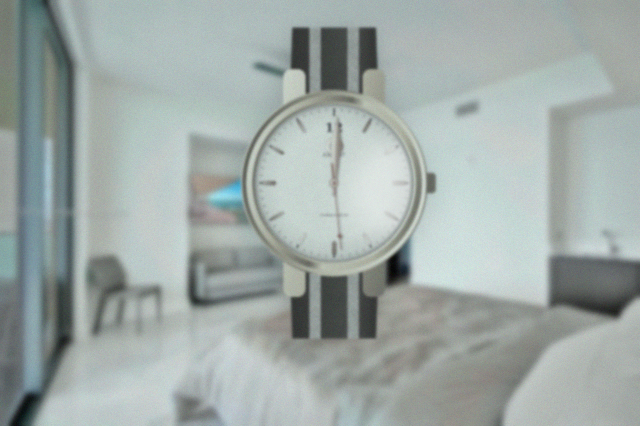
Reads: 12,00,29
